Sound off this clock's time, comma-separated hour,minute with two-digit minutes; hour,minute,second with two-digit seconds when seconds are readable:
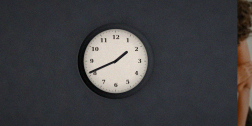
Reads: 1,41
